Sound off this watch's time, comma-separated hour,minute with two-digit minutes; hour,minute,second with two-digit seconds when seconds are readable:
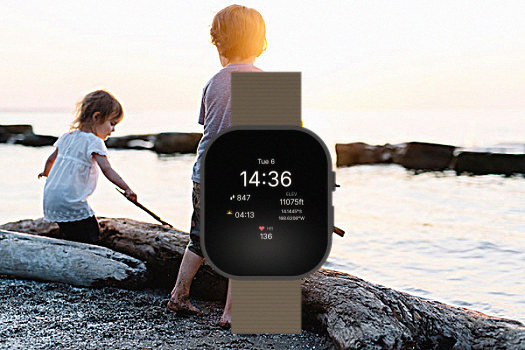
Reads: 14,36
